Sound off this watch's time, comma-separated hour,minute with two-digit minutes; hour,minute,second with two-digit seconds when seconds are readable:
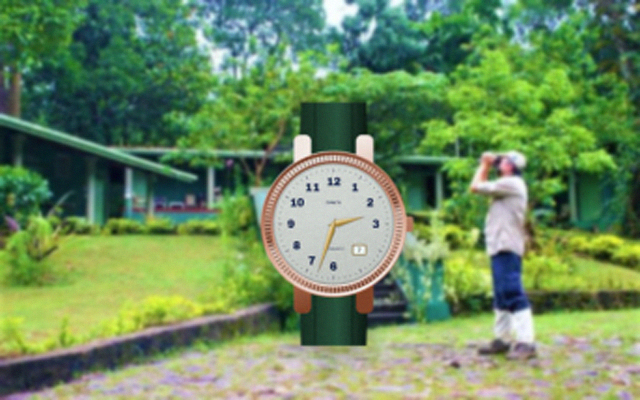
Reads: 2,33
